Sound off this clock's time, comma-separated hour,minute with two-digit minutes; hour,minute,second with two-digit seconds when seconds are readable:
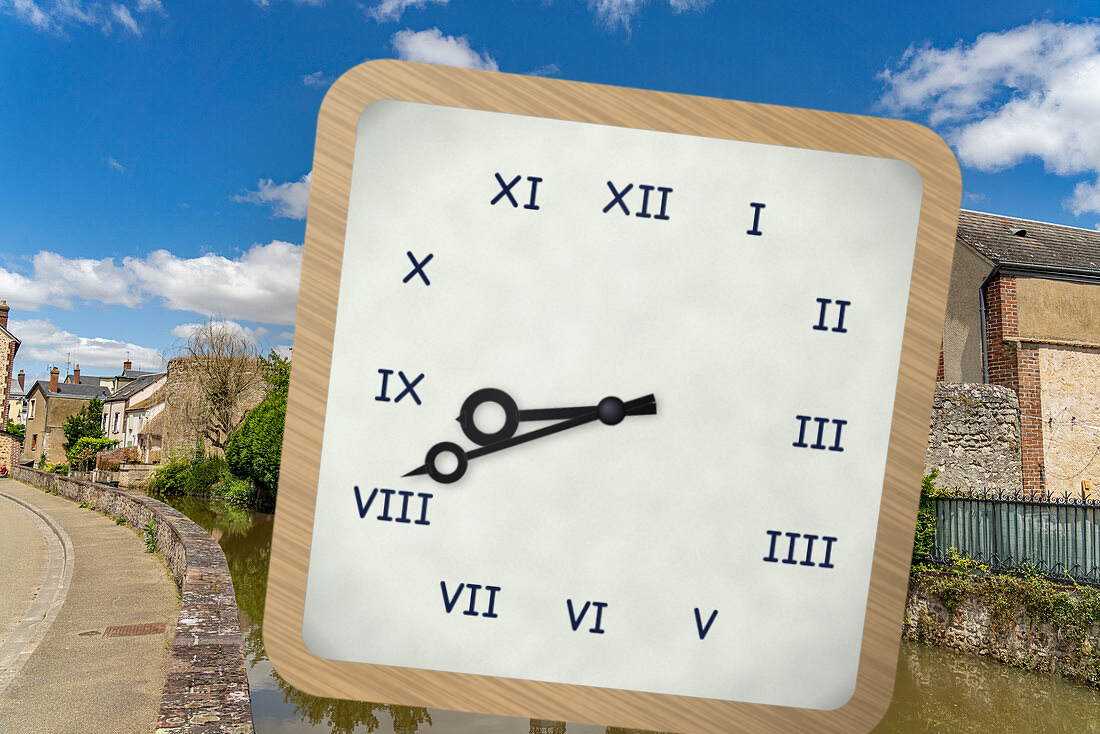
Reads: 8,41
